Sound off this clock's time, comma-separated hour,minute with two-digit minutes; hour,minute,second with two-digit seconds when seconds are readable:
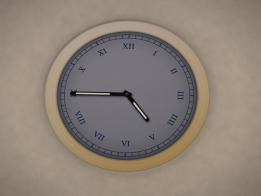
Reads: 4,45
